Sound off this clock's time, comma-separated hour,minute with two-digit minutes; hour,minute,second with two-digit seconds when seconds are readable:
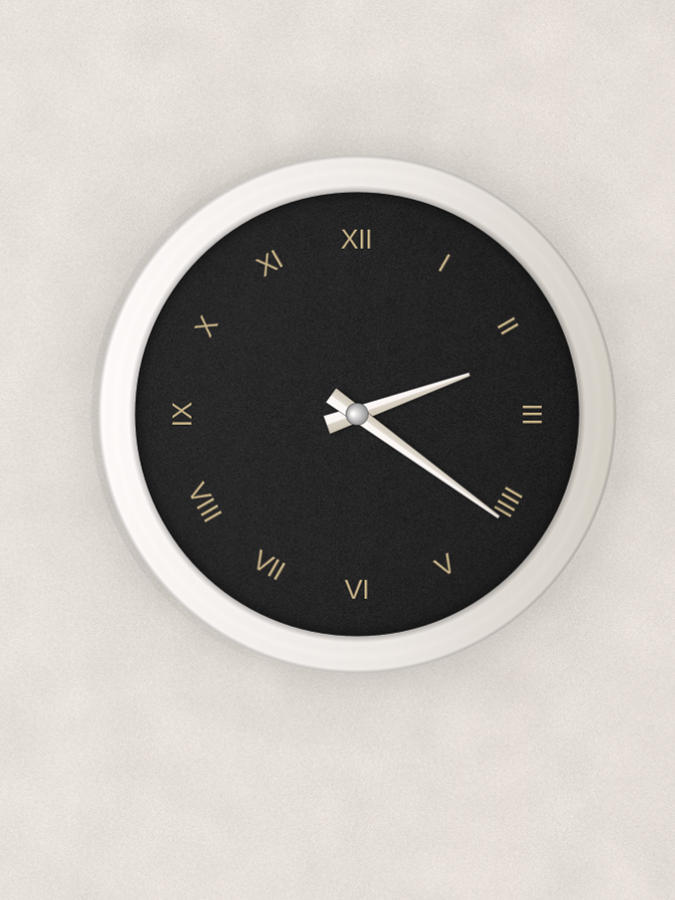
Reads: 2,21
